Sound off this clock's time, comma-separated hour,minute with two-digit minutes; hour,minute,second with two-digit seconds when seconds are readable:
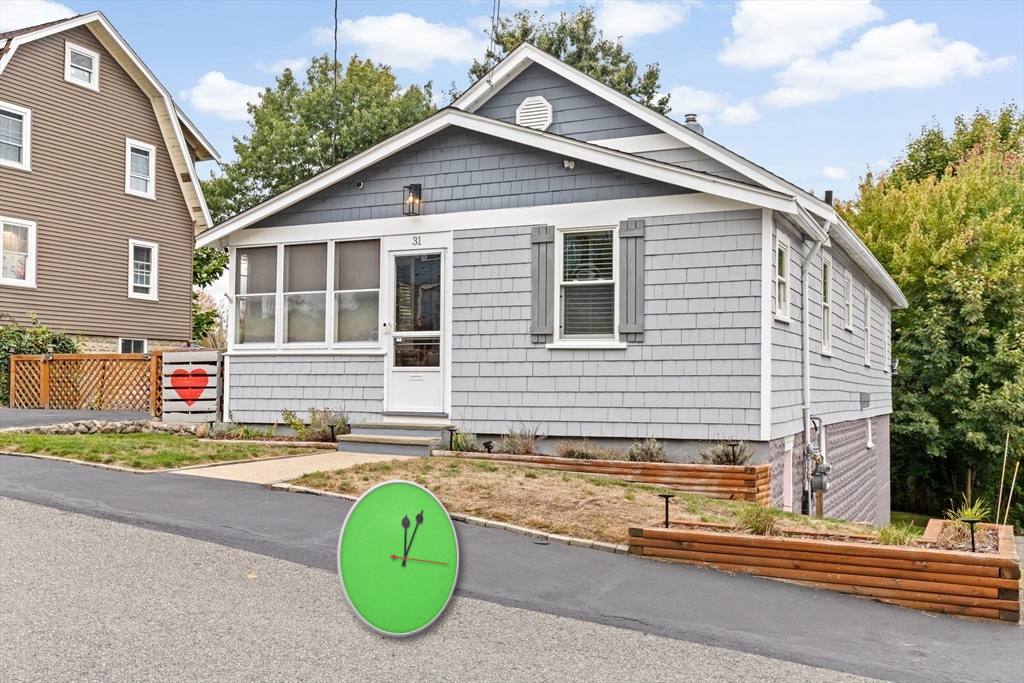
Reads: 12,04,16
